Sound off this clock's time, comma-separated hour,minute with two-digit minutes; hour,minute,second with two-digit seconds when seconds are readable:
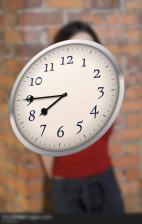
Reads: 7,45
